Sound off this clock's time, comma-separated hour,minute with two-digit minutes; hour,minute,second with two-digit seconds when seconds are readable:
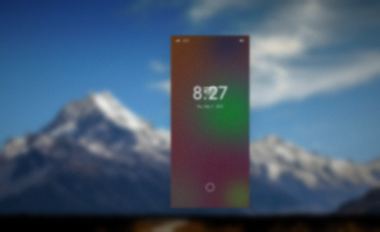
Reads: 8,27
